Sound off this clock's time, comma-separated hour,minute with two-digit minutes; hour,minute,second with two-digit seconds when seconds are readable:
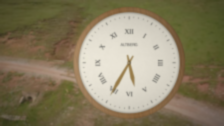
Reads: 5,35
